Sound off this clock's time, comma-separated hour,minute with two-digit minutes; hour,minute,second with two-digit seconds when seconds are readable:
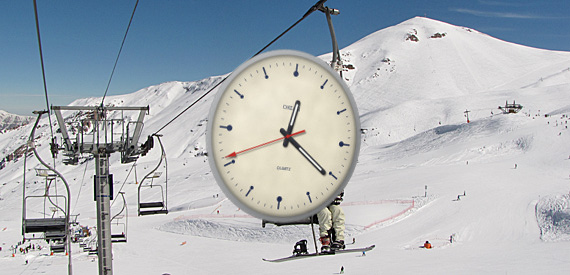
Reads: 12,20,41
